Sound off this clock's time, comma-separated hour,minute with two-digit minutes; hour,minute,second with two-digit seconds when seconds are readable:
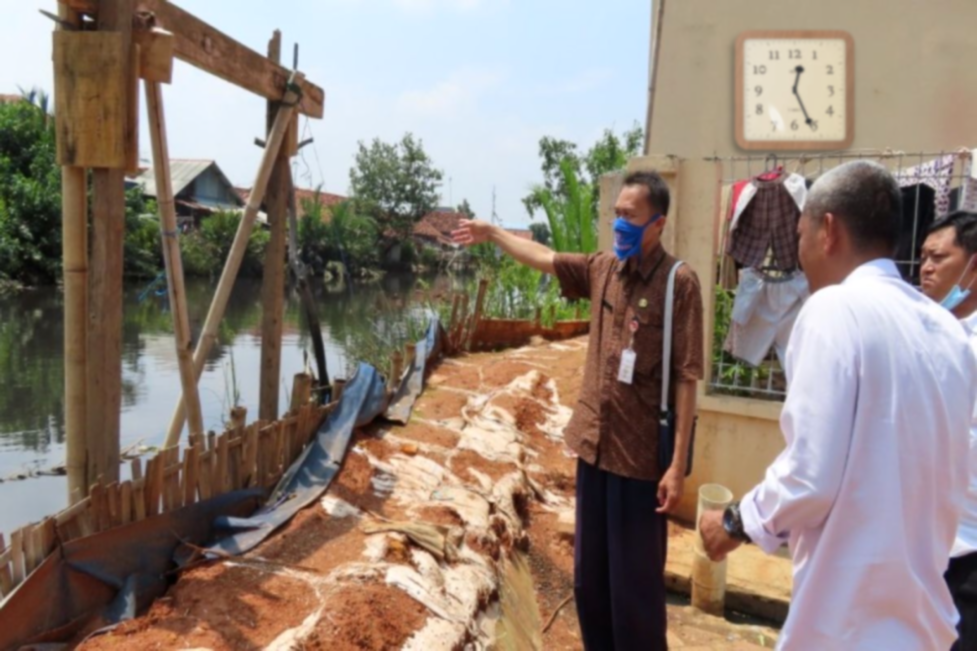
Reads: 12,26
